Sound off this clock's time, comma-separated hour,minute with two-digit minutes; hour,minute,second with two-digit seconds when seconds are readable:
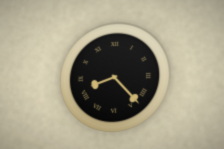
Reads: 8,23
